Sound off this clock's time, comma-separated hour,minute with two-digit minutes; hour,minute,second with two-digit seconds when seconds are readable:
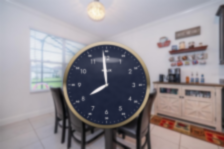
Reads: 7,59
